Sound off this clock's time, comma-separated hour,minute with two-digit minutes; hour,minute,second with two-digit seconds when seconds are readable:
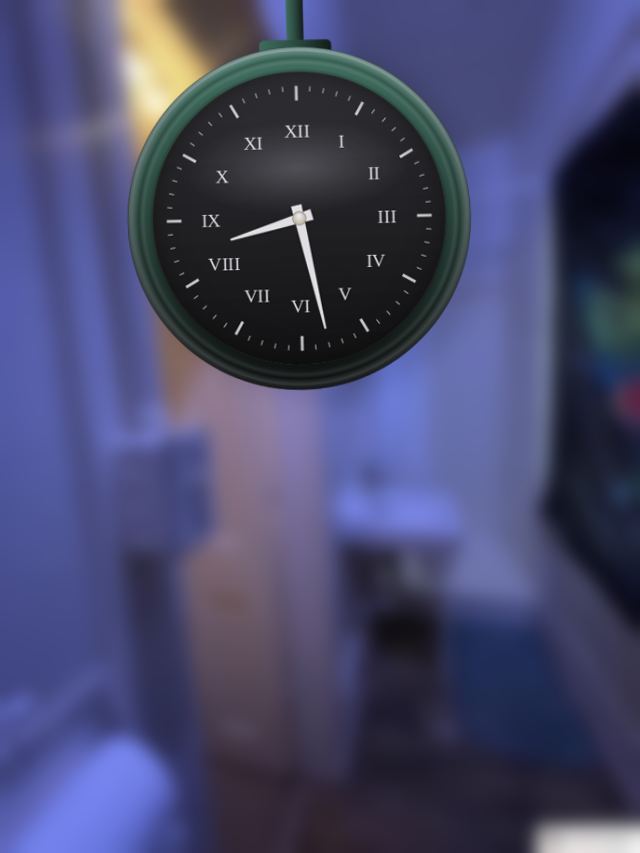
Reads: 8,28
